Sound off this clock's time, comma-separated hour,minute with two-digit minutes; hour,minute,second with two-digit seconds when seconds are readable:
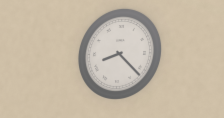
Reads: 8,22
